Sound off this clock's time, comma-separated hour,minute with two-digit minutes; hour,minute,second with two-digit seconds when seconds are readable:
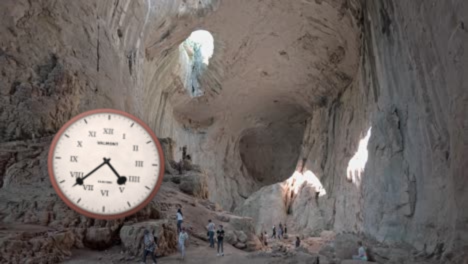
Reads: 4,38
